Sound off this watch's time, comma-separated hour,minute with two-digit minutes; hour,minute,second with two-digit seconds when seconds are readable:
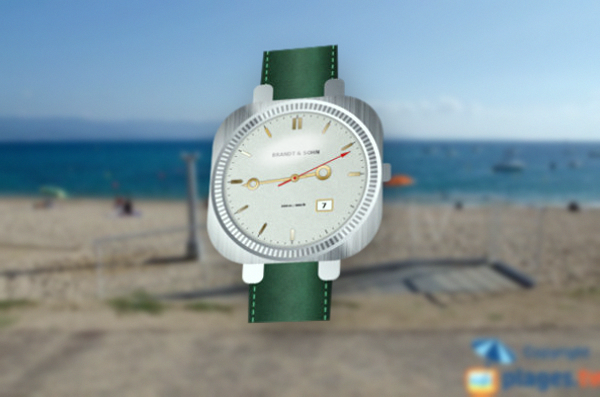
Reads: 2,44,11
